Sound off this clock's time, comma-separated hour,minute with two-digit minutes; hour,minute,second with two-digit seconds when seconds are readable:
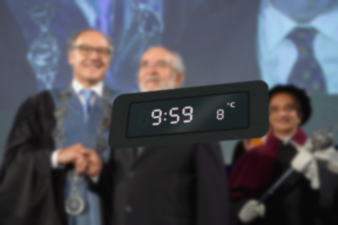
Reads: 9,59
